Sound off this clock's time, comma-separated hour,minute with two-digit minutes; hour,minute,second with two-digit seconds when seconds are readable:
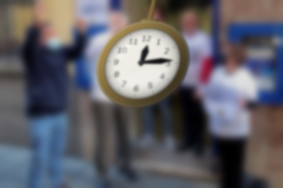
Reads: 12,14
